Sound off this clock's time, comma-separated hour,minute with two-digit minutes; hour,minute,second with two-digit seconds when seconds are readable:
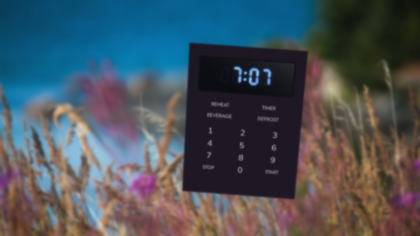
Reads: 7,07
